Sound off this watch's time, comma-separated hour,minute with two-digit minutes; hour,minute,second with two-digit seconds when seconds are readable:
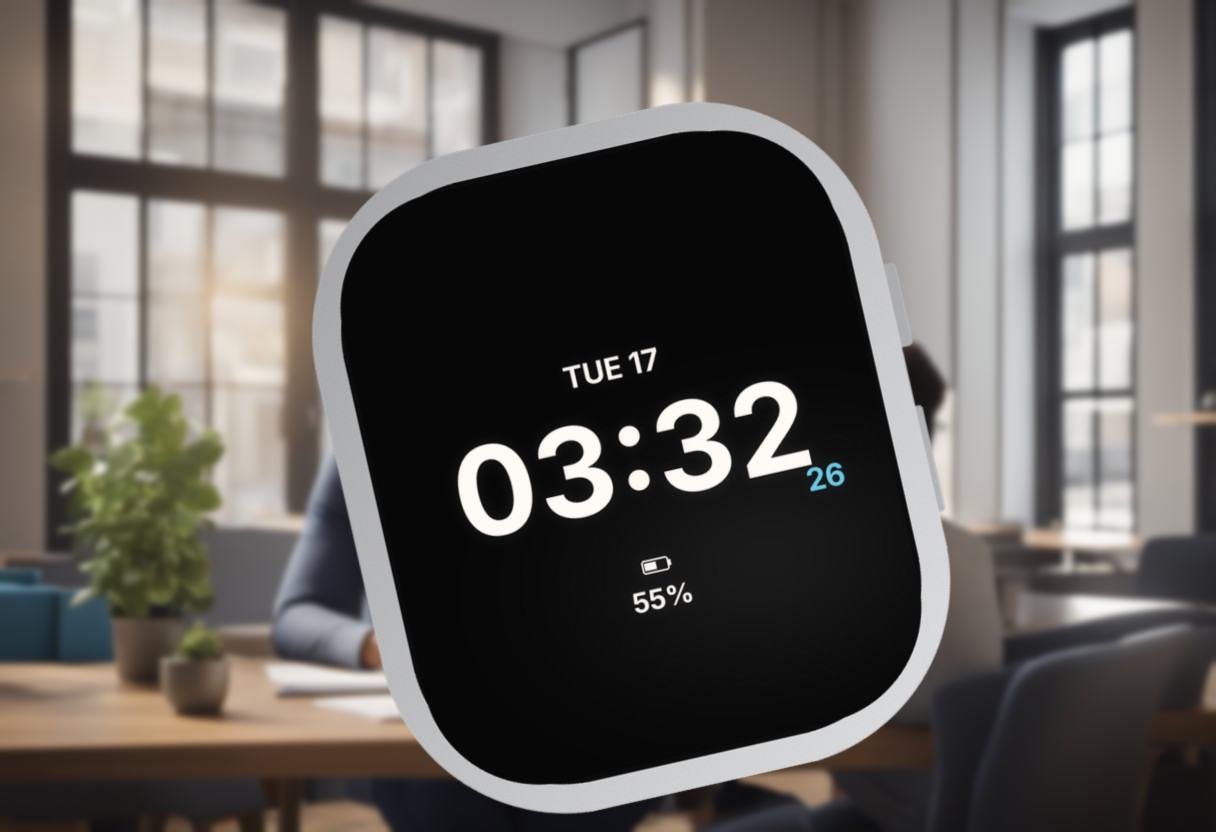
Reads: 3,32,26
